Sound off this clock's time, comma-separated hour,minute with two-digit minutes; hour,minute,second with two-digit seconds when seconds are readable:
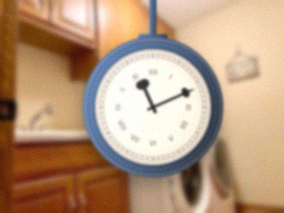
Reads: 11,11
